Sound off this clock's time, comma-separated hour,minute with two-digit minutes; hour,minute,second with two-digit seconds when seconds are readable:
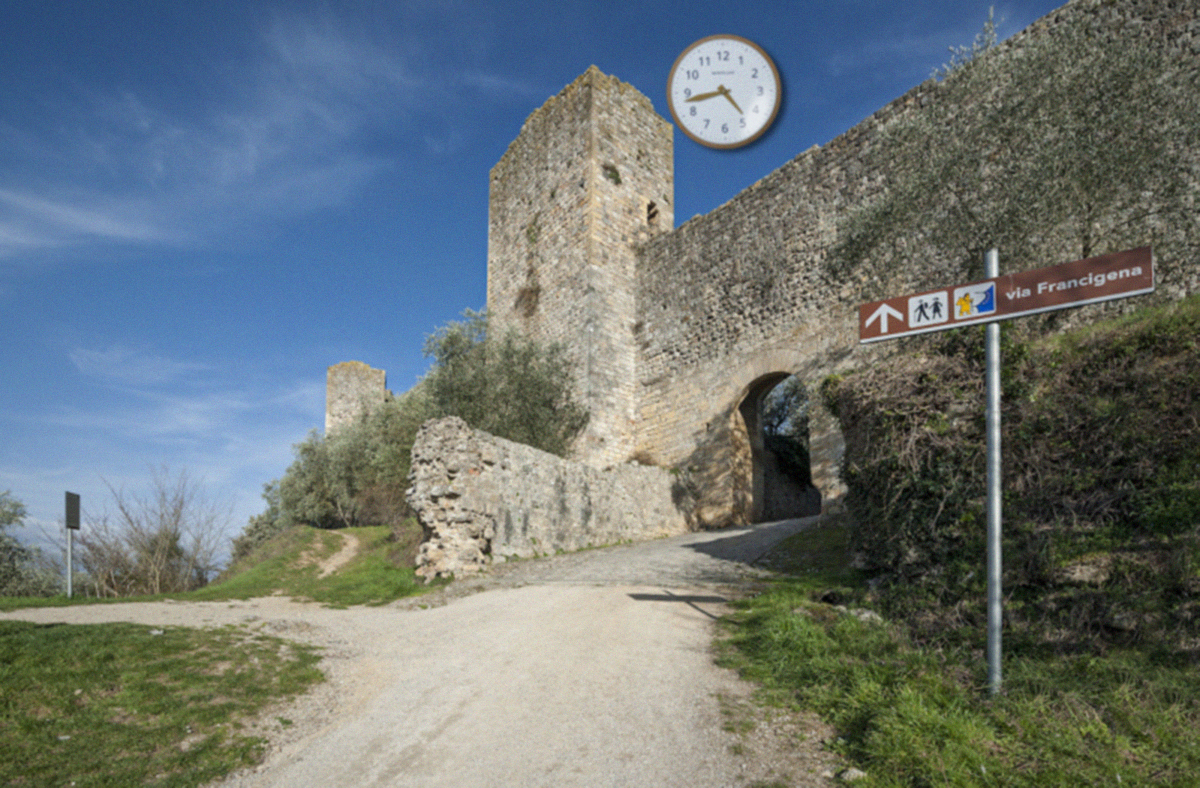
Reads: 4,43
